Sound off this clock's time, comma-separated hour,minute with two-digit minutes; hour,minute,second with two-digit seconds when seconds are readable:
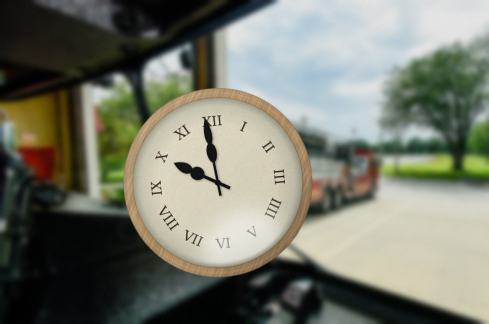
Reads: 9,59
